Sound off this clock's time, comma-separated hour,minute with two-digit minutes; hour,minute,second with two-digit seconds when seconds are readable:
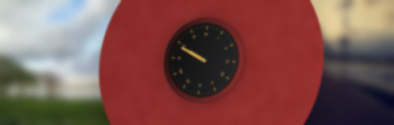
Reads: 9,49
